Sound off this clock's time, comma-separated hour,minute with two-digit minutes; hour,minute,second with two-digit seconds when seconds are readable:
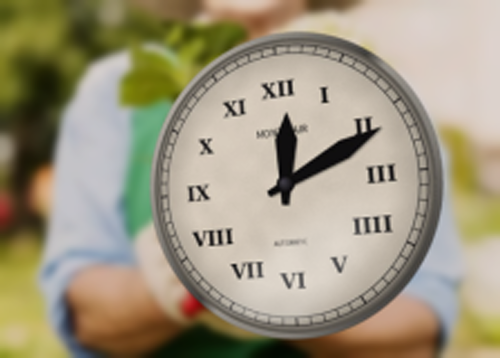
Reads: 12,11
